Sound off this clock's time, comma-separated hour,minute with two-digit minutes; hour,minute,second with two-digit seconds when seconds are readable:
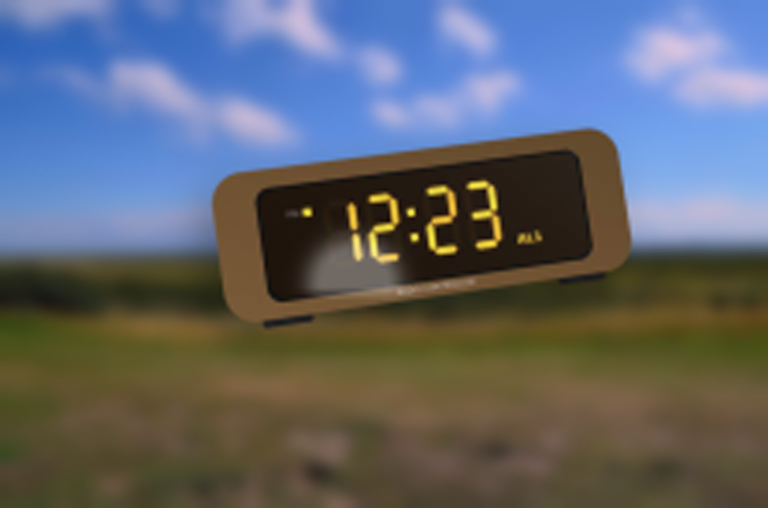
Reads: 12,23
